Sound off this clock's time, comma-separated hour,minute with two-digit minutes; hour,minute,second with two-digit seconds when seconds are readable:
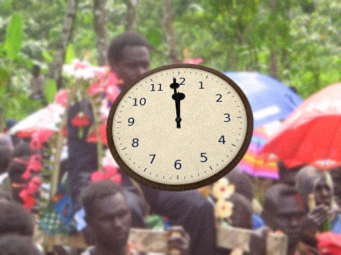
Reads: 11,59
